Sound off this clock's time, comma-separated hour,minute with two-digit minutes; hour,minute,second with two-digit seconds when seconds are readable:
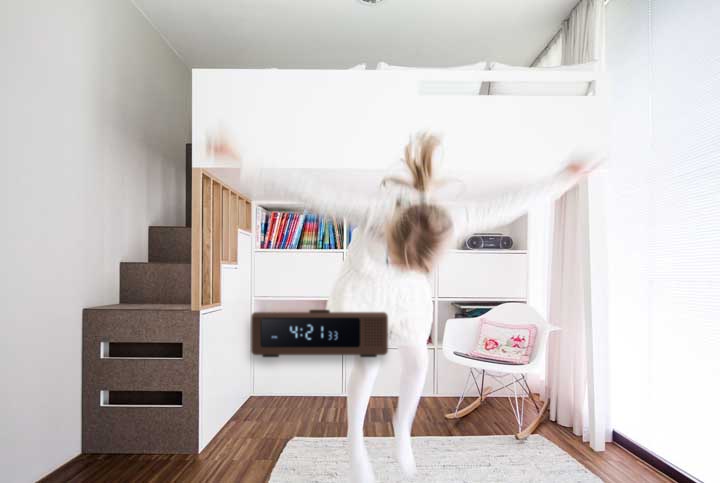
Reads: 4,21
